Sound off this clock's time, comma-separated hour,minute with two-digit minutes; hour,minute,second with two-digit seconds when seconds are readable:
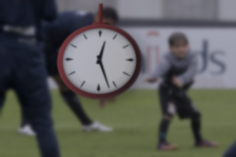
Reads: 12,27
